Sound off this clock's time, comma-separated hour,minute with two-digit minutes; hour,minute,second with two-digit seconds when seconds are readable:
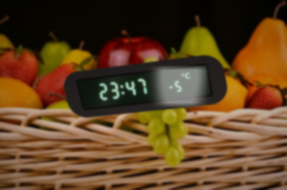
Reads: 23,47
